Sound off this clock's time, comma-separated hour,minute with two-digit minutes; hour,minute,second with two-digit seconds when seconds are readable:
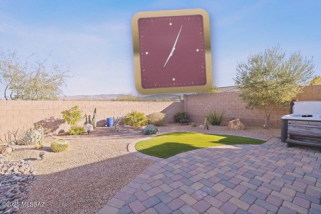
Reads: 7,04
